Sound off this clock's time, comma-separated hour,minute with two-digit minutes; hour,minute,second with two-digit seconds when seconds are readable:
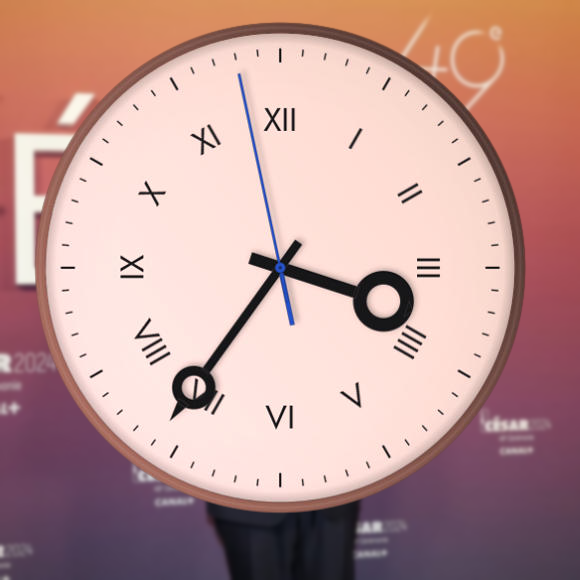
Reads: 3,35,58
